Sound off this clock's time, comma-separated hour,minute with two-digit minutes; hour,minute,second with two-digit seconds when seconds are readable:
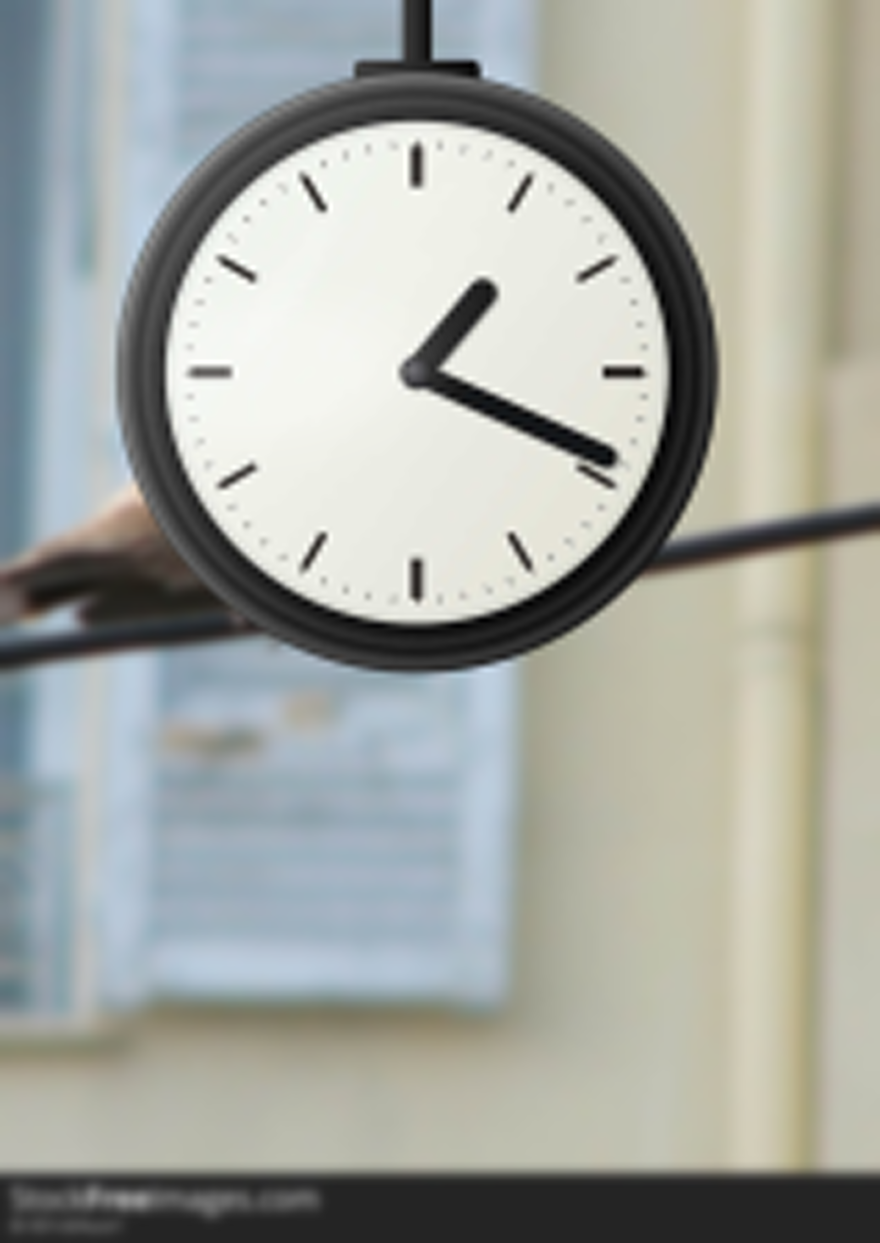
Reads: 1,19
